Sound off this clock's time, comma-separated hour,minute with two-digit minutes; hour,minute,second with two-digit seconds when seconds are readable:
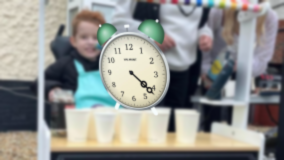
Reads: 4,22
